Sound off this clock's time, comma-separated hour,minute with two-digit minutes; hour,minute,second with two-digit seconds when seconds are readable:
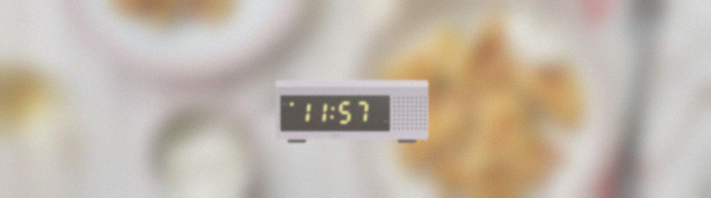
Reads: 11,57
